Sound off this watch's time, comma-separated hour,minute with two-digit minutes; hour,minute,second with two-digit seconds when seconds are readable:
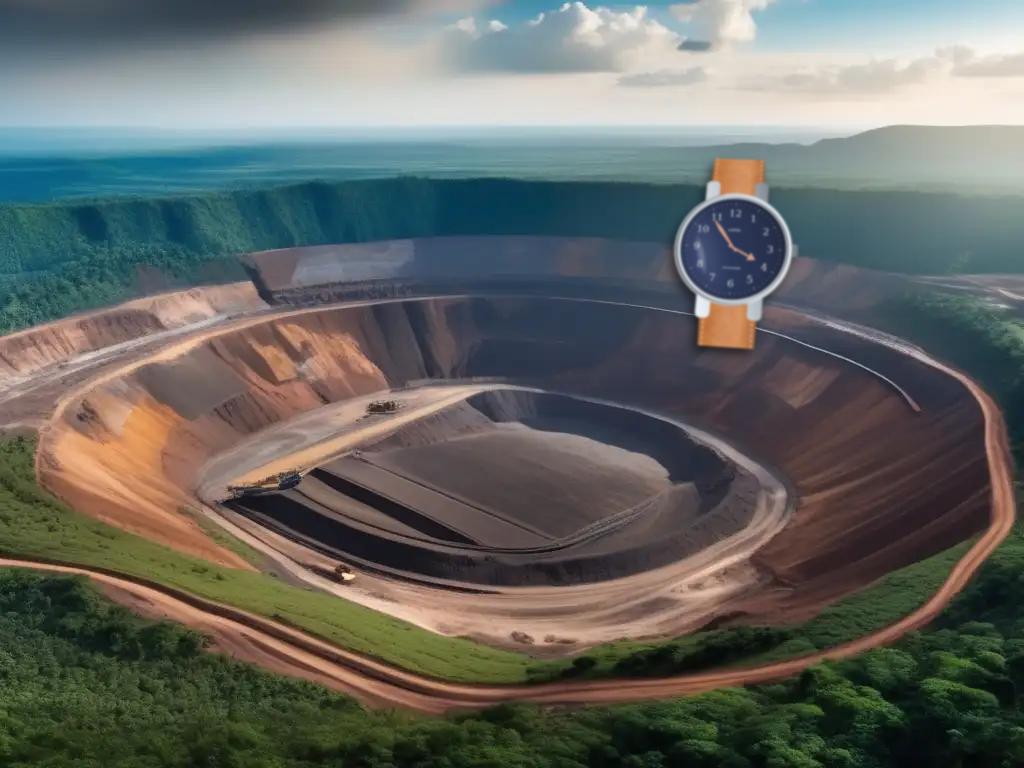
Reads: 3,54
